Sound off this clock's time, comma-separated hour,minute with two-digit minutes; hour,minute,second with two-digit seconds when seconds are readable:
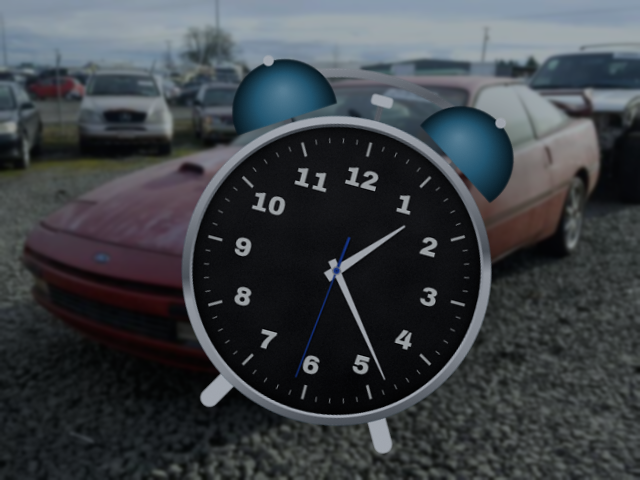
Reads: 1,23,31
